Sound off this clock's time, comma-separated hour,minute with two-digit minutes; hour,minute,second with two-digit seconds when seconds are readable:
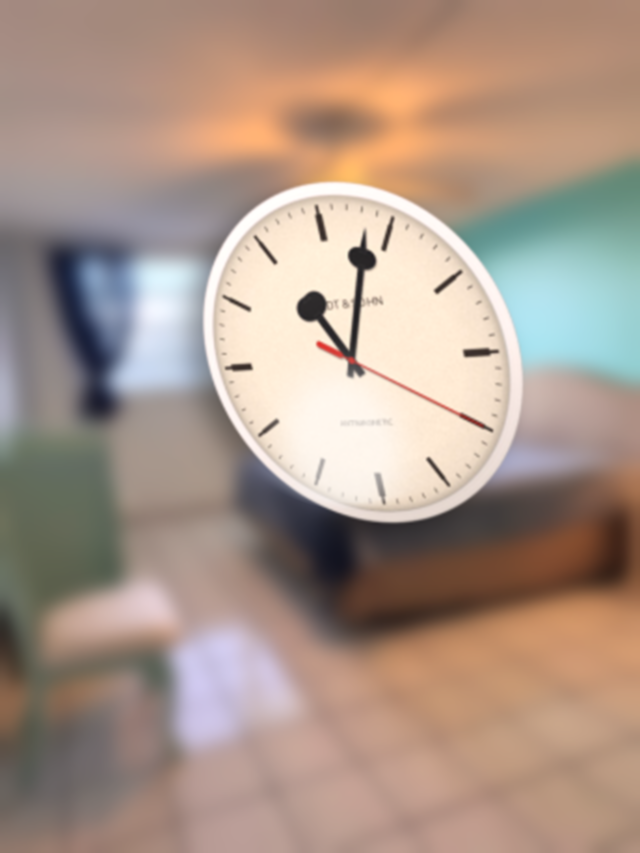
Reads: 11,03,20
